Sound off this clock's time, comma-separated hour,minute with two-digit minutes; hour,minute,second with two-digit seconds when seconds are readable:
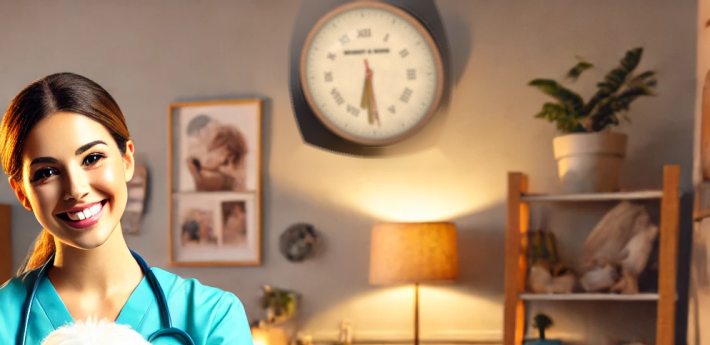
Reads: 6,30,29
